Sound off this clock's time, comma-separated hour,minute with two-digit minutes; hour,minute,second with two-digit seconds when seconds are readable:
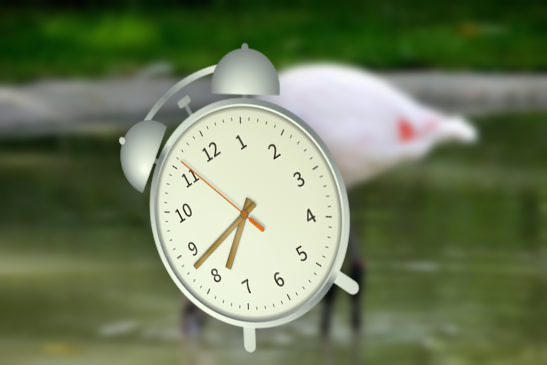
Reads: 7,42,56
